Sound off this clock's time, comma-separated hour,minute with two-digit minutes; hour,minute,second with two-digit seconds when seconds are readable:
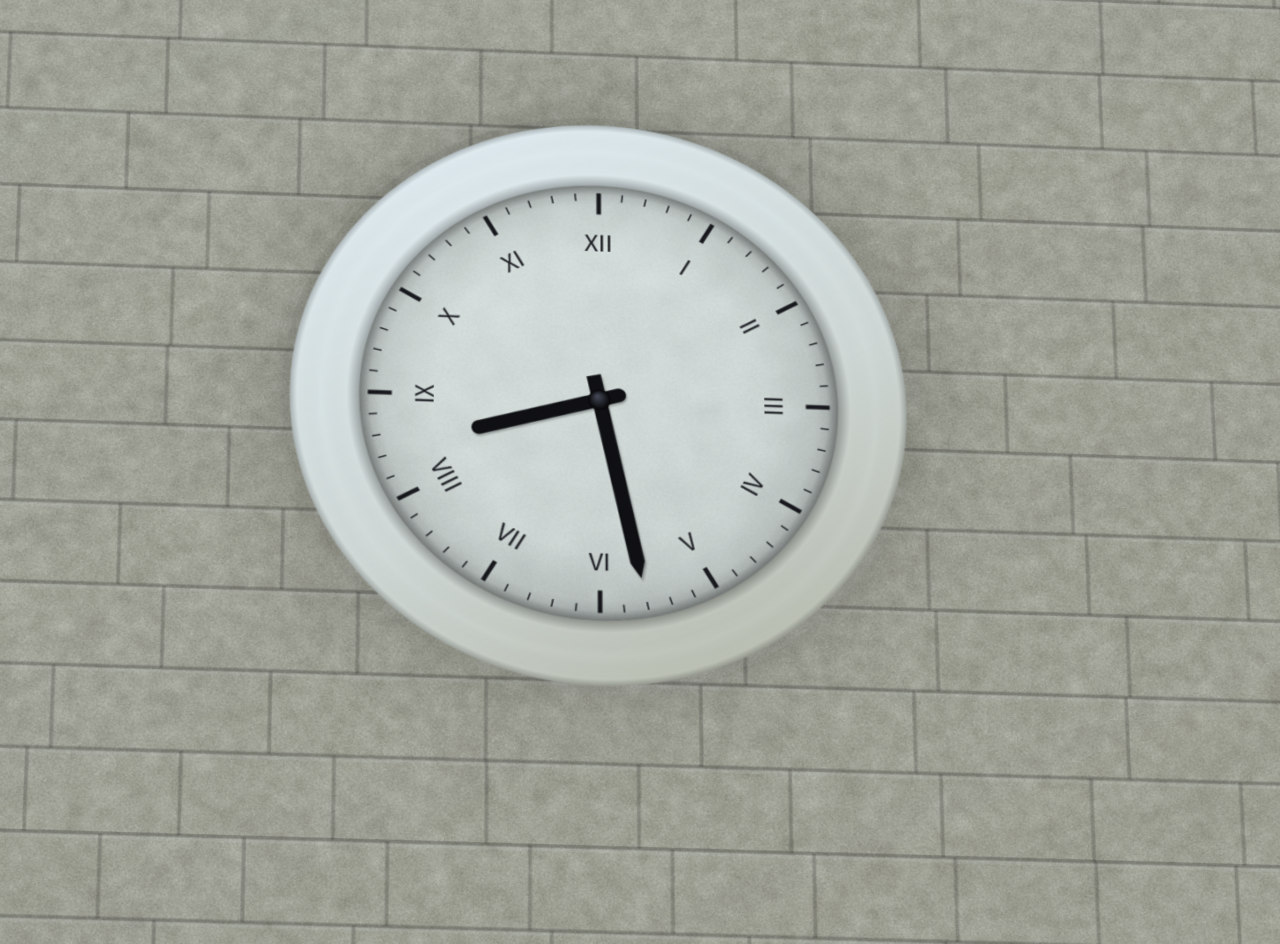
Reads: 8,28
